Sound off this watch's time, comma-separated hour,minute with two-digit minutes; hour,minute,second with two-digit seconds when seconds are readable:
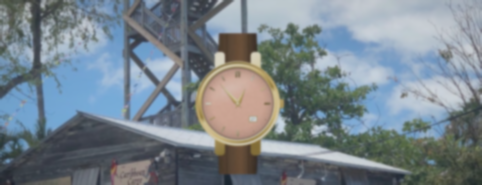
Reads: 12,53
